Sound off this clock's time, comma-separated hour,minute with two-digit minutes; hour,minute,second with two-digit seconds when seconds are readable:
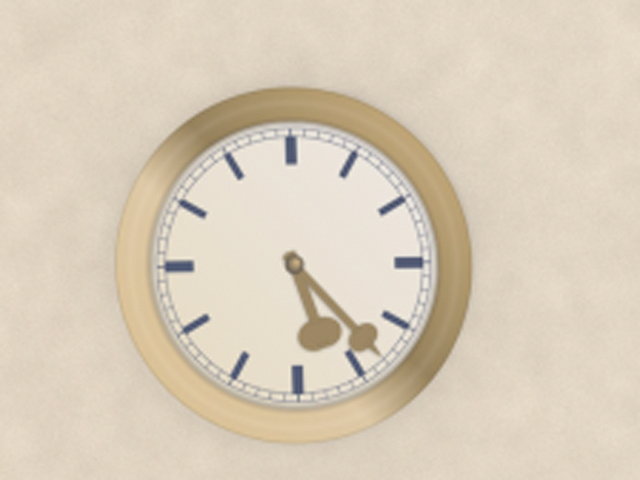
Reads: 5,23
